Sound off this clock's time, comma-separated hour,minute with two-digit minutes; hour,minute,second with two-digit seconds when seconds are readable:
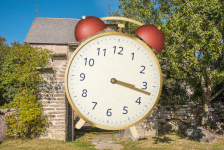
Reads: 3,17
